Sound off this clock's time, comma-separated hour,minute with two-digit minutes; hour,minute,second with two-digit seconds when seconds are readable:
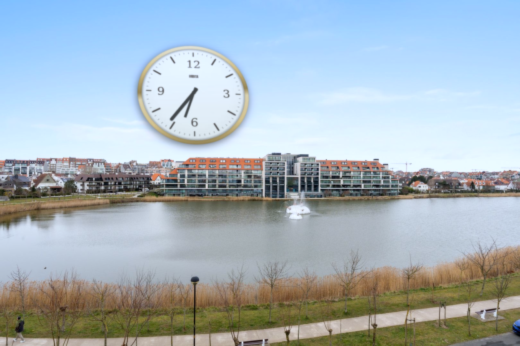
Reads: 6,36
